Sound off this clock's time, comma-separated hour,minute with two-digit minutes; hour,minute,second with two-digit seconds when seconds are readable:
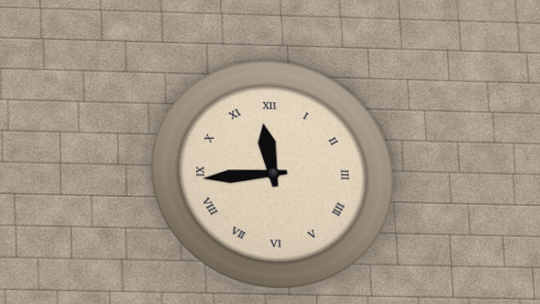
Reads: 11,44
